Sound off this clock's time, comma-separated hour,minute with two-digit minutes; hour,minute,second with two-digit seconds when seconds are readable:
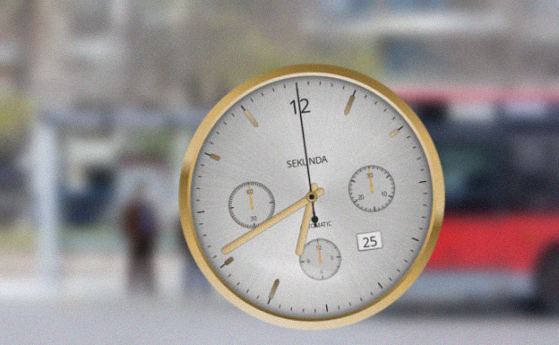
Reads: 6,41
